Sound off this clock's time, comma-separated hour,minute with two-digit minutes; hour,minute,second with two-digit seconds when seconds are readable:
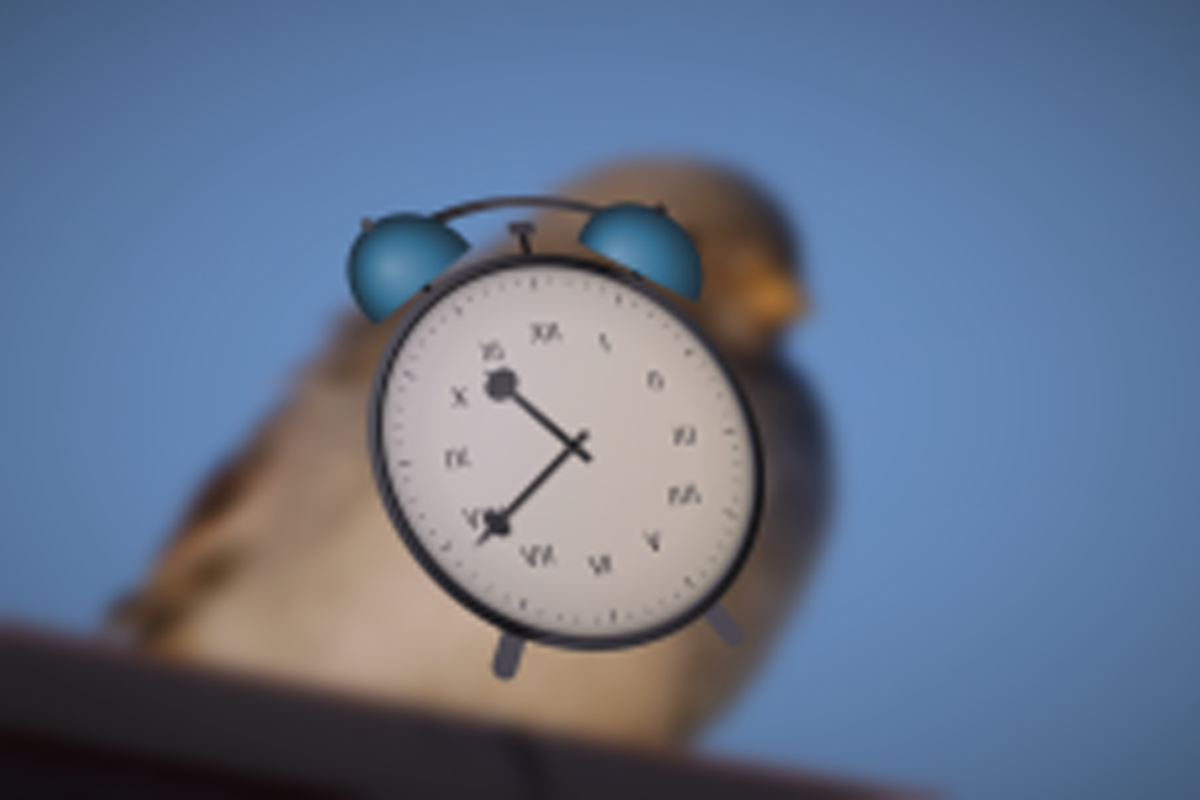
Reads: 10,39
